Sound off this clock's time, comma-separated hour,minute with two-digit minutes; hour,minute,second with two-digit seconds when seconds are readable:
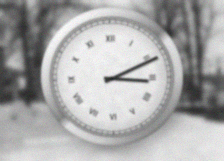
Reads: 3,11
